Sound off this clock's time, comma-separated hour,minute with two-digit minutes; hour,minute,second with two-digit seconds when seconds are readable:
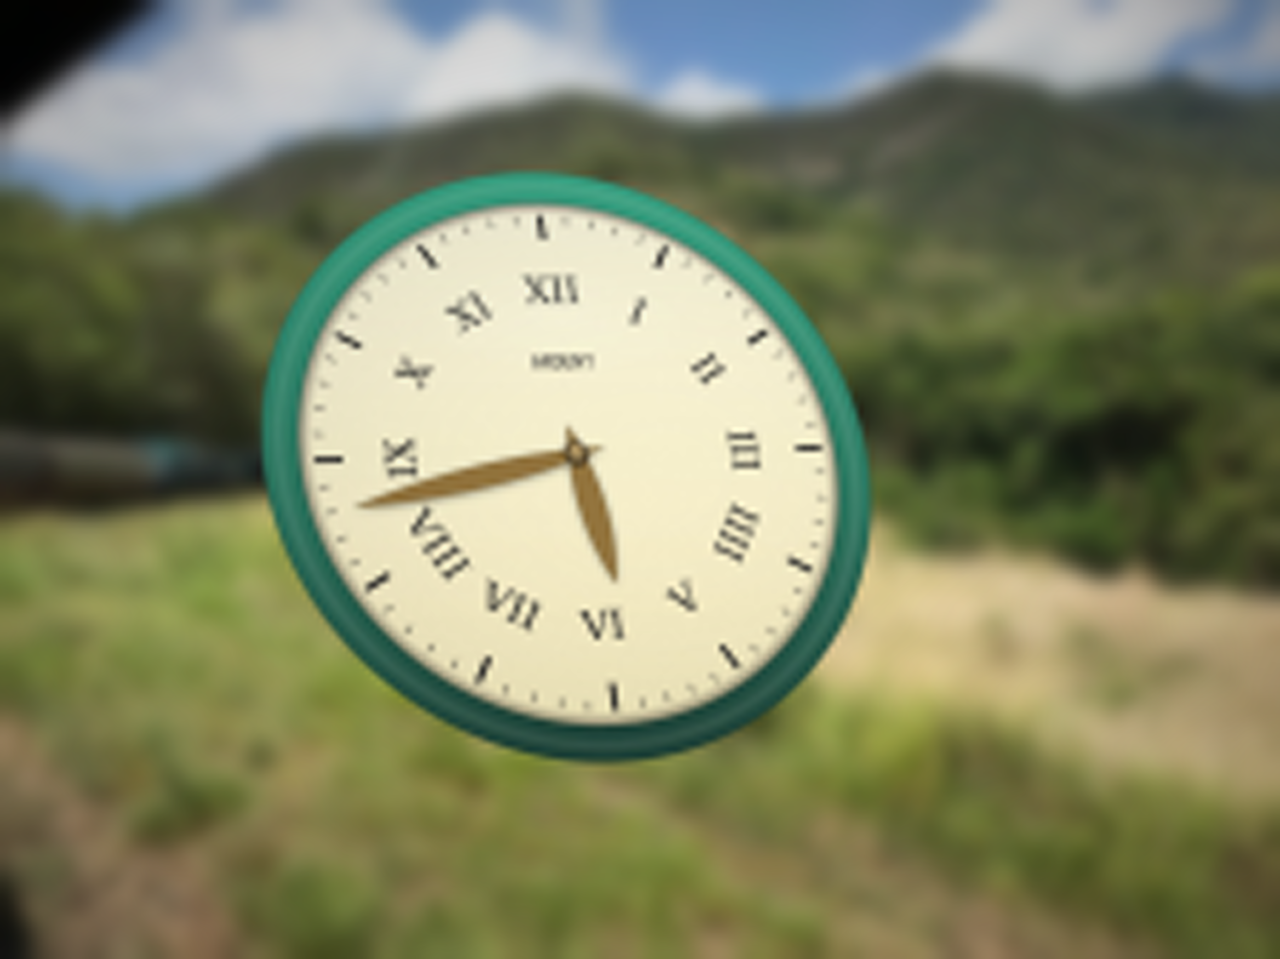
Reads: 5,43
